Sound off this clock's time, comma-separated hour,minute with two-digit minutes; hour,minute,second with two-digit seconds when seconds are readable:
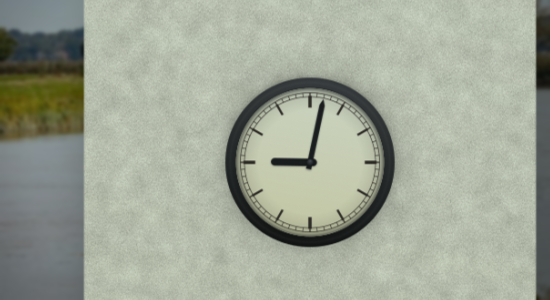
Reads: 9,02
